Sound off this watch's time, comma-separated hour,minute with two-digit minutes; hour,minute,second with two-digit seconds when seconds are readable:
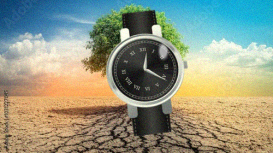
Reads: 12,21
